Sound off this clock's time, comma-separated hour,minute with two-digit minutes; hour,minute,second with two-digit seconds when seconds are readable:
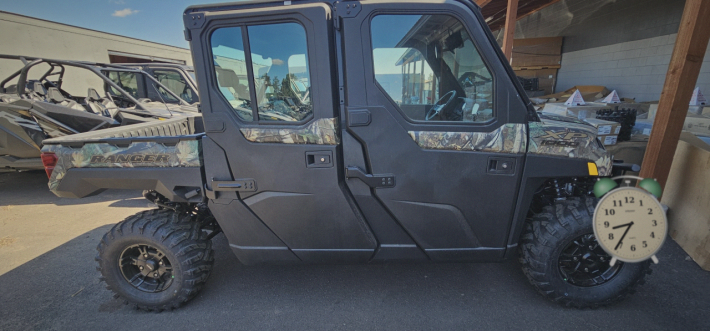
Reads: 8,36
